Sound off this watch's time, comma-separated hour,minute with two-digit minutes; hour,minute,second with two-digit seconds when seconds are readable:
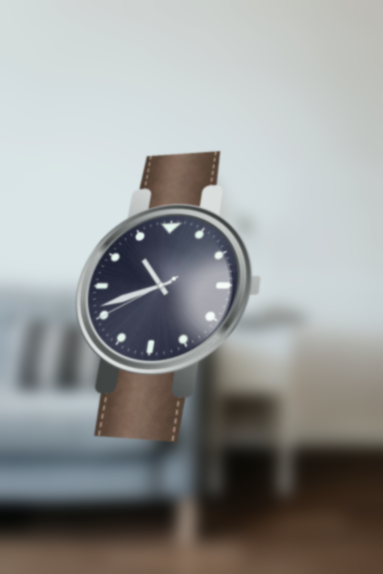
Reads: 10,41,40
